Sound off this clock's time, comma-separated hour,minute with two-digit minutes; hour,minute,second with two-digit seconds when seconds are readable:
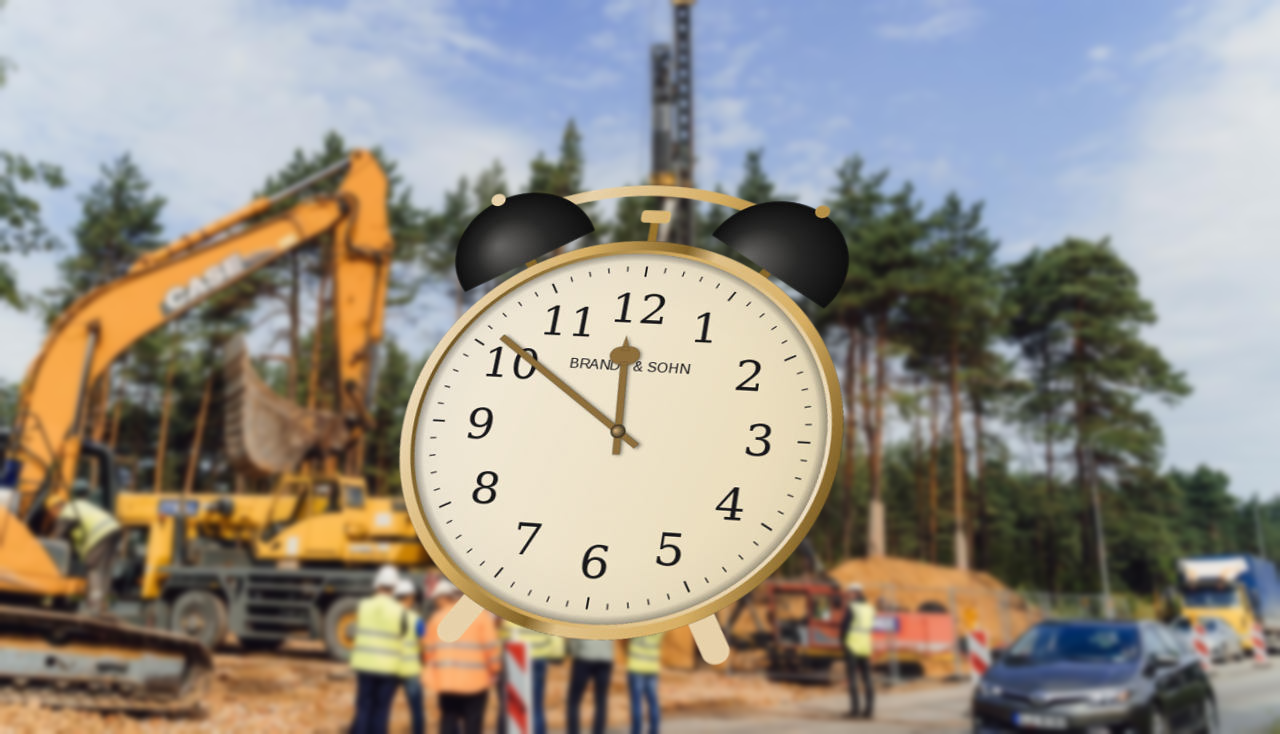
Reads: 11,51
